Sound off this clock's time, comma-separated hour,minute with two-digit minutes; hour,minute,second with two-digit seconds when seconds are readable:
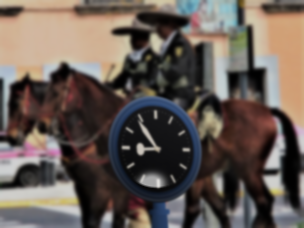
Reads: 8,54
